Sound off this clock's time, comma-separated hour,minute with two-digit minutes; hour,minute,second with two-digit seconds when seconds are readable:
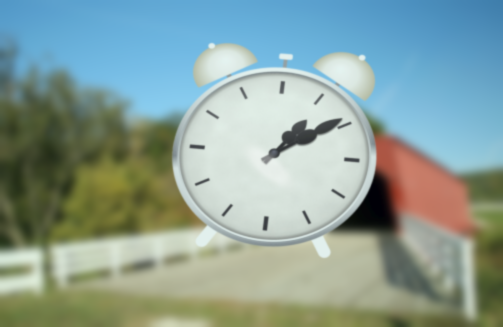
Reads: 1,09
